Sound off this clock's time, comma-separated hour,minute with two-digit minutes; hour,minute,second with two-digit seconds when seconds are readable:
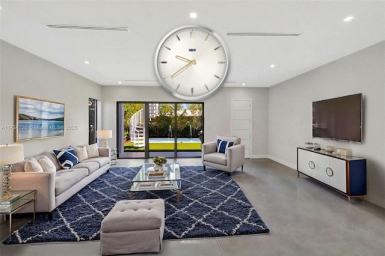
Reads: 9,39
